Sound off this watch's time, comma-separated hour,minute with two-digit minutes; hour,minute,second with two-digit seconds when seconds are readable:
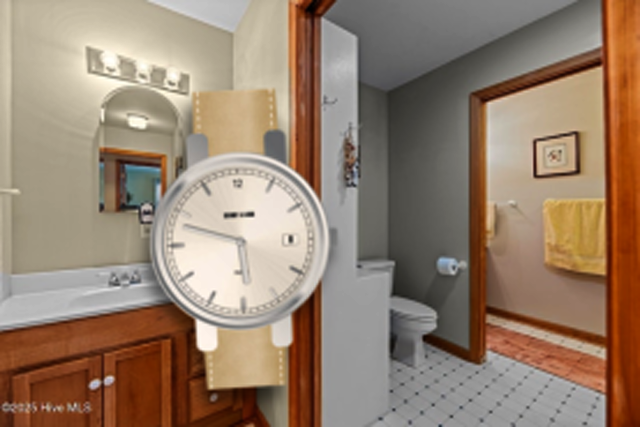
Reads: 5,48
